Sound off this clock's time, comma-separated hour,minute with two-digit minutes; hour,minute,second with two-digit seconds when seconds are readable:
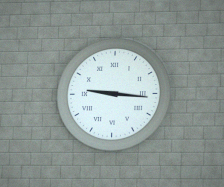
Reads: 9,16
